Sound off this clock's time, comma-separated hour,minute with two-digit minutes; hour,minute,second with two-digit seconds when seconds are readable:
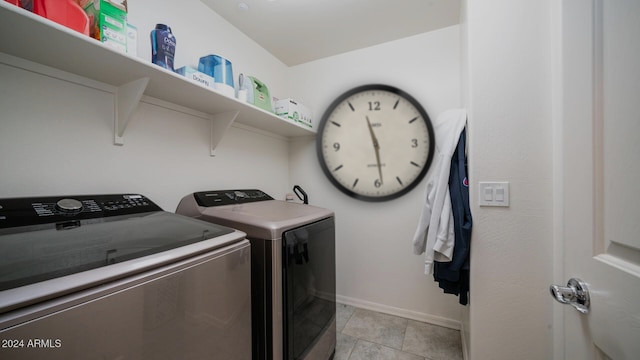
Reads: 11,29
